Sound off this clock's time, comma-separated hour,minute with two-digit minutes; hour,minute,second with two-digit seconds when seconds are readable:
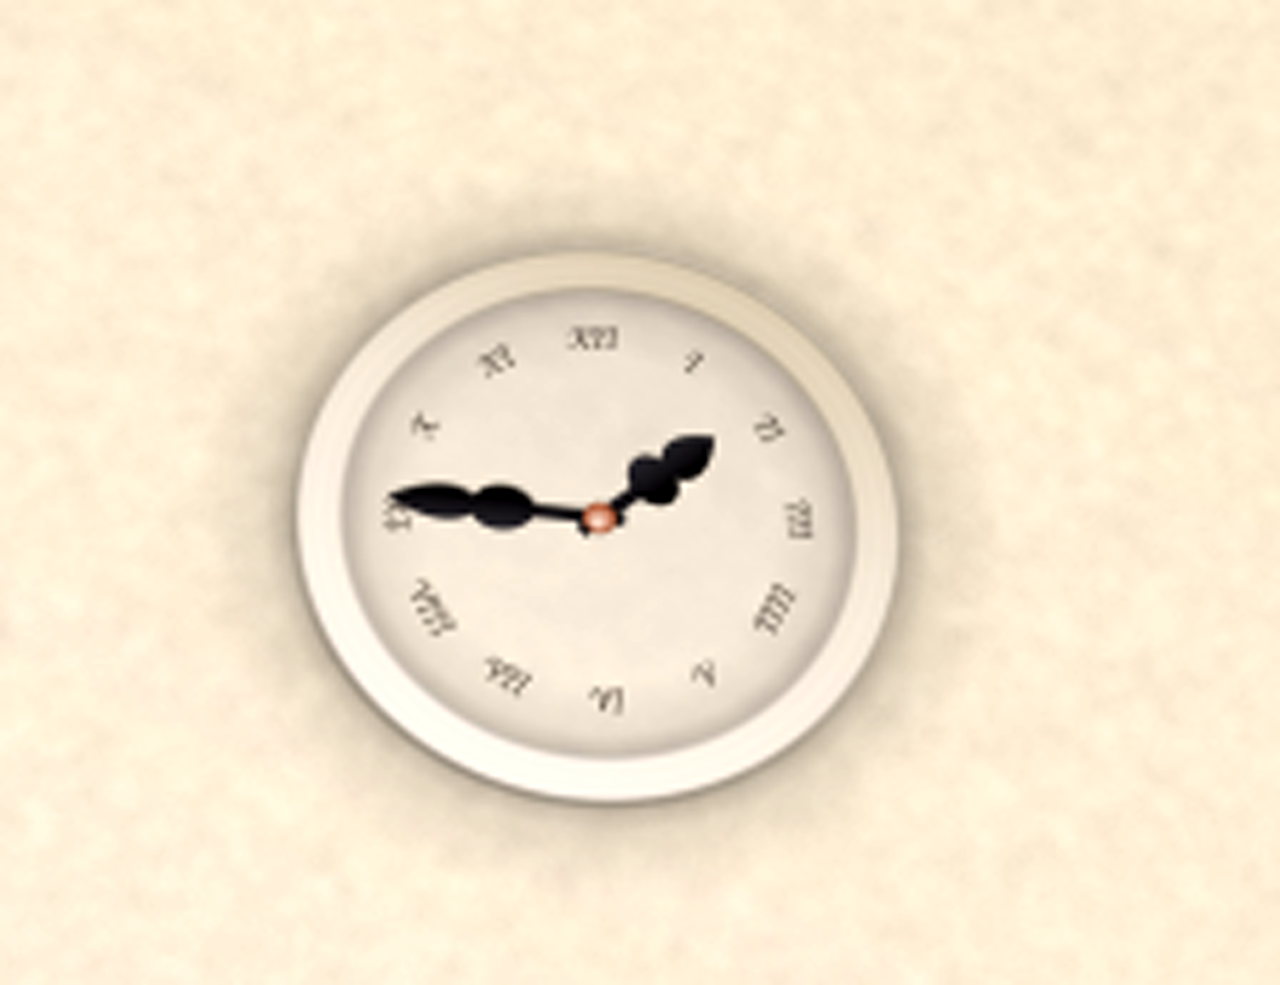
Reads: 1,46
